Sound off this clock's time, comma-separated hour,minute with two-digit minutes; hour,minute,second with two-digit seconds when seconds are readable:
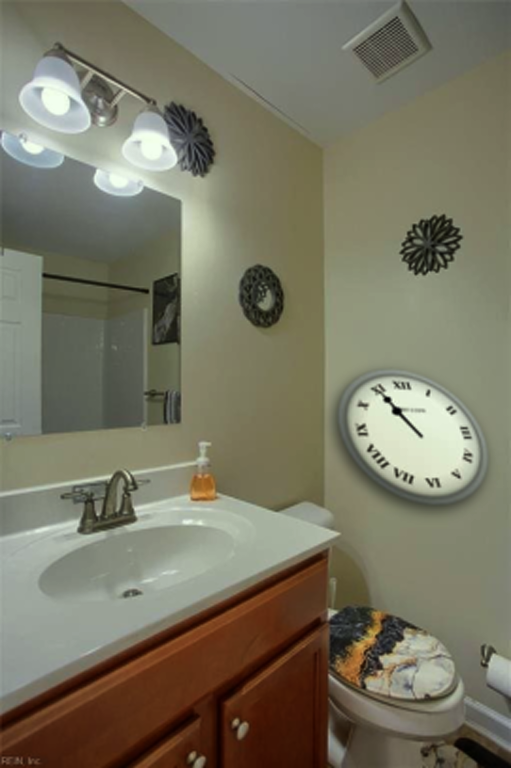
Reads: 10,55
